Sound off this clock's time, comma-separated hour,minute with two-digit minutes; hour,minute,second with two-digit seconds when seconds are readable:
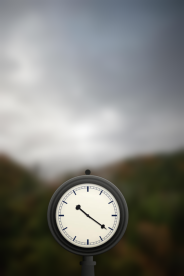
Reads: 10,21
